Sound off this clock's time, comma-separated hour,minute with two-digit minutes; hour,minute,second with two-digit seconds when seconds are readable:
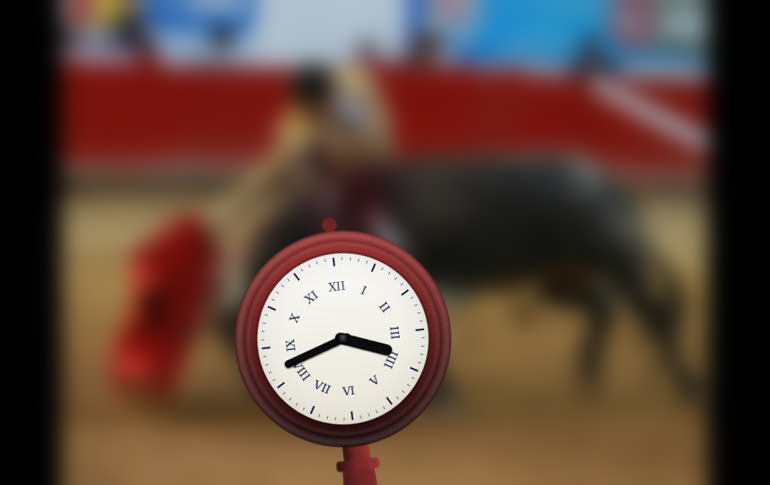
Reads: 3,42
